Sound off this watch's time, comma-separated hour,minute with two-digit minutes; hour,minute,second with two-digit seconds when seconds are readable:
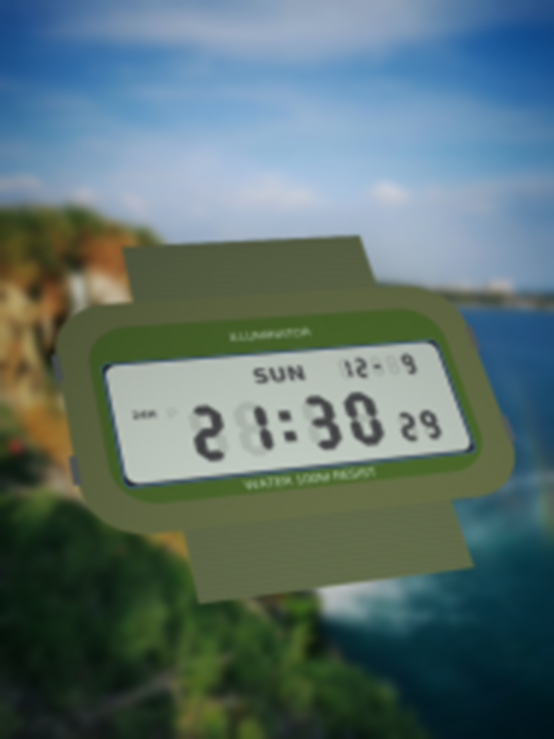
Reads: 21,30,29
